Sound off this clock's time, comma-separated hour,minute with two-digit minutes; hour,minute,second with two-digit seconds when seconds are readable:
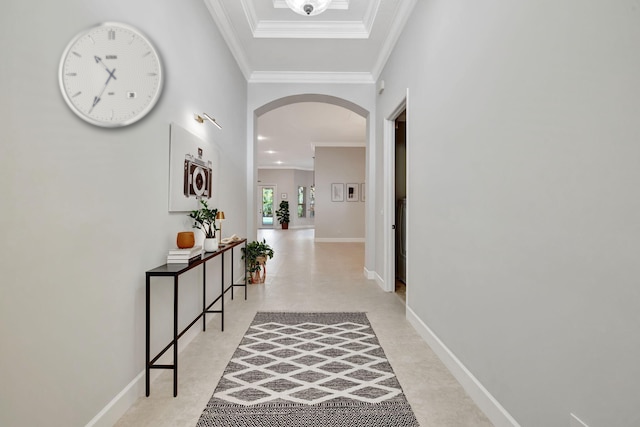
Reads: 10,35
